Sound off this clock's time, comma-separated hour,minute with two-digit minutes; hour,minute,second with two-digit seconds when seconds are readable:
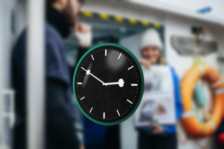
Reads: 2,50
